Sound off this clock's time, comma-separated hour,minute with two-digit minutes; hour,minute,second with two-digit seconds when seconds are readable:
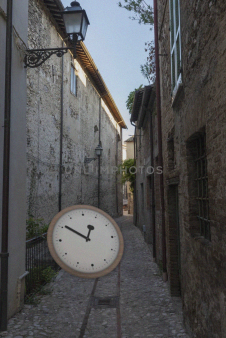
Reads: 12,51
